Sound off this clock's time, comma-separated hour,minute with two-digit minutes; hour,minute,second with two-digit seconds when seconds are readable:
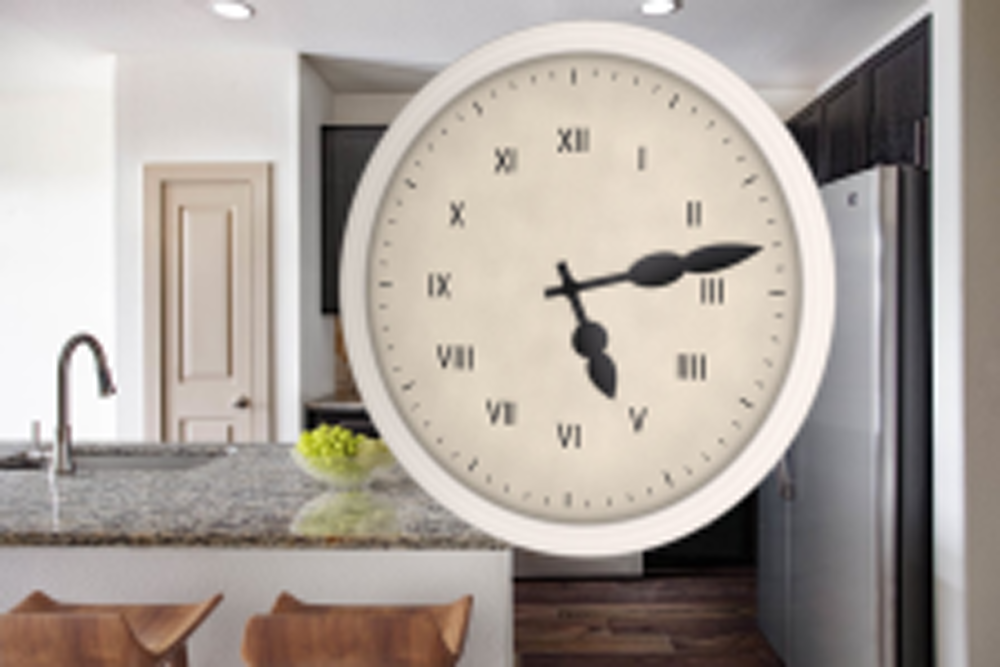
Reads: 5,13
